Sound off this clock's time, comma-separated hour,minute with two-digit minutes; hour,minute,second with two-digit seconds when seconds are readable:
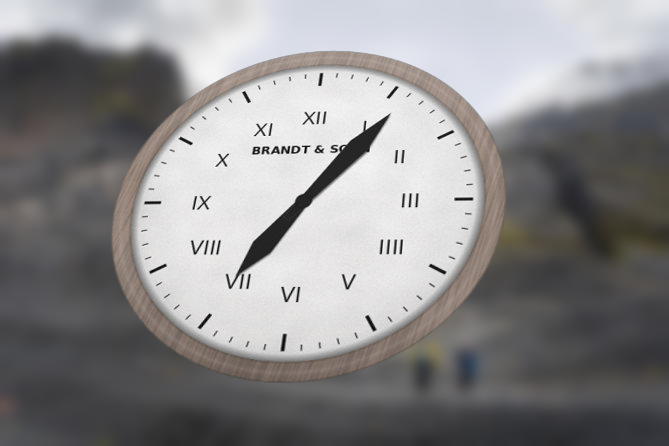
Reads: 7,06
